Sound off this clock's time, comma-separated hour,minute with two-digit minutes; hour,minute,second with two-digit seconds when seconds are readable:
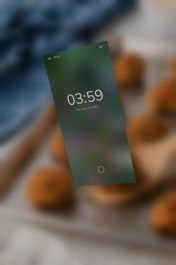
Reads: 3,59
